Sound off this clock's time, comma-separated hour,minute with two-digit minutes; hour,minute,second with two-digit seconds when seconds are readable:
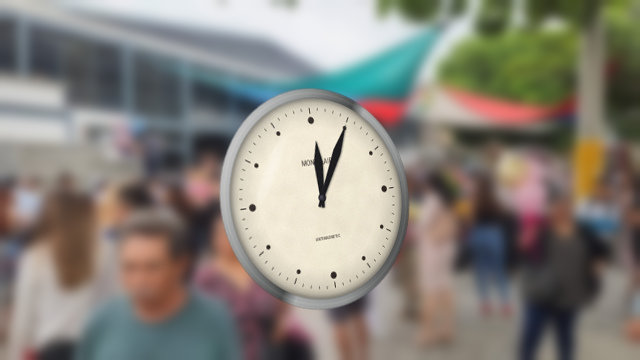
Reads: 12,05
